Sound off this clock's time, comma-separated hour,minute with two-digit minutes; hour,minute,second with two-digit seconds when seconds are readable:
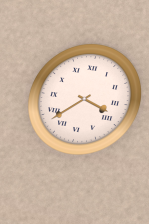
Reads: 3,38
